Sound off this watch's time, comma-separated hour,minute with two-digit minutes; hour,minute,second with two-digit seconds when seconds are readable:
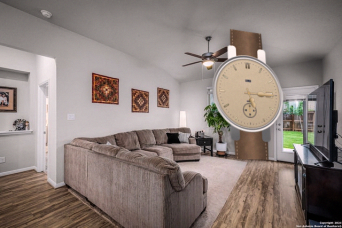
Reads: 5,15
